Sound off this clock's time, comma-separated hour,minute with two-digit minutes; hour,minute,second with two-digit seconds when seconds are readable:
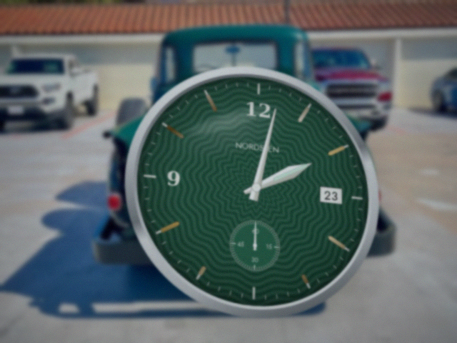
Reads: 2,02
